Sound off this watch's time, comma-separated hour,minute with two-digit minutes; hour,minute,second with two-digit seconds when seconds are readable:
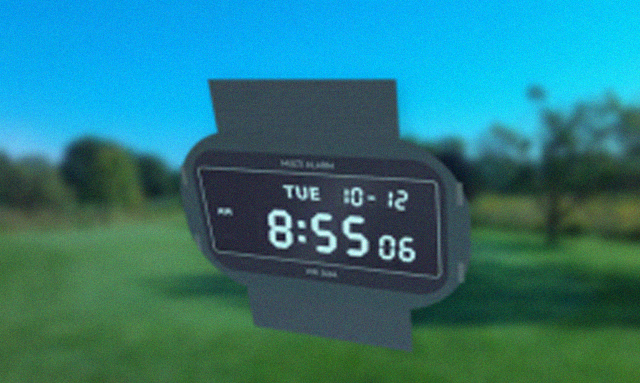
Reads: 8,55,06
